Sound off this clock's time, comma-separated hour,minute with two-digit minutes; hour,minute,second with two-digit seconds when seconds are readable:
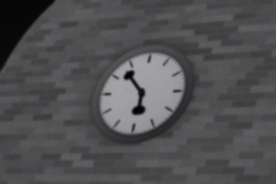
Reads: 5,53
